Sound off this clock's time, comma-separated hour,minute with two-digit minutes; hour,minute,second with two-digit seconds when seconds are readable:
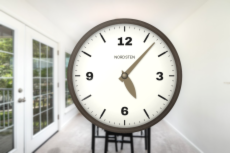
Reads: 5,07
